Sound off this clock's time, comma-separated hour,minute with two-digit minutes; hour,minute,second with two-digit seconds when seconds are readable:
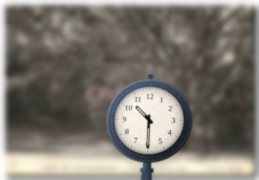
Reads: 10,30
